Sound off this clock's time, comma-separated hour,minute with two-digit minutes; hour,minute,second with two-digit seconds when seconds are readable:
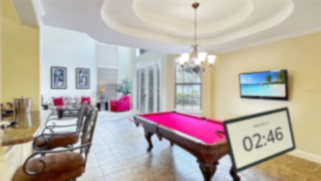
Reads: 2,46
